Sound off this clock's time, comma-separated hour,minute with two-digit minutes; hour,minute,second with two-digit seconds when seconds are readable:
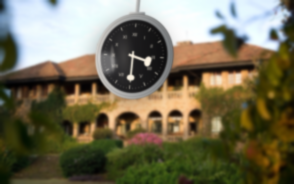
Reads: 3,30
